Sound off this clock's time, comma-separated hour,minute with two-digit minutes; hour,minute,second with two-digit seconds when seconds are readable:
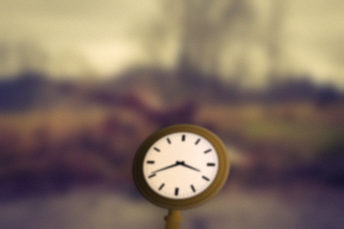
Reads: 3,41
